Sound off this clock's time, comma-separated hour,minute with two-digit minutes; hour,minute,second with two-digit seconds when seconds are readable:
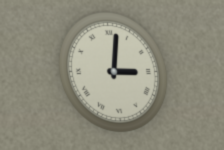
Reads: 3,02
